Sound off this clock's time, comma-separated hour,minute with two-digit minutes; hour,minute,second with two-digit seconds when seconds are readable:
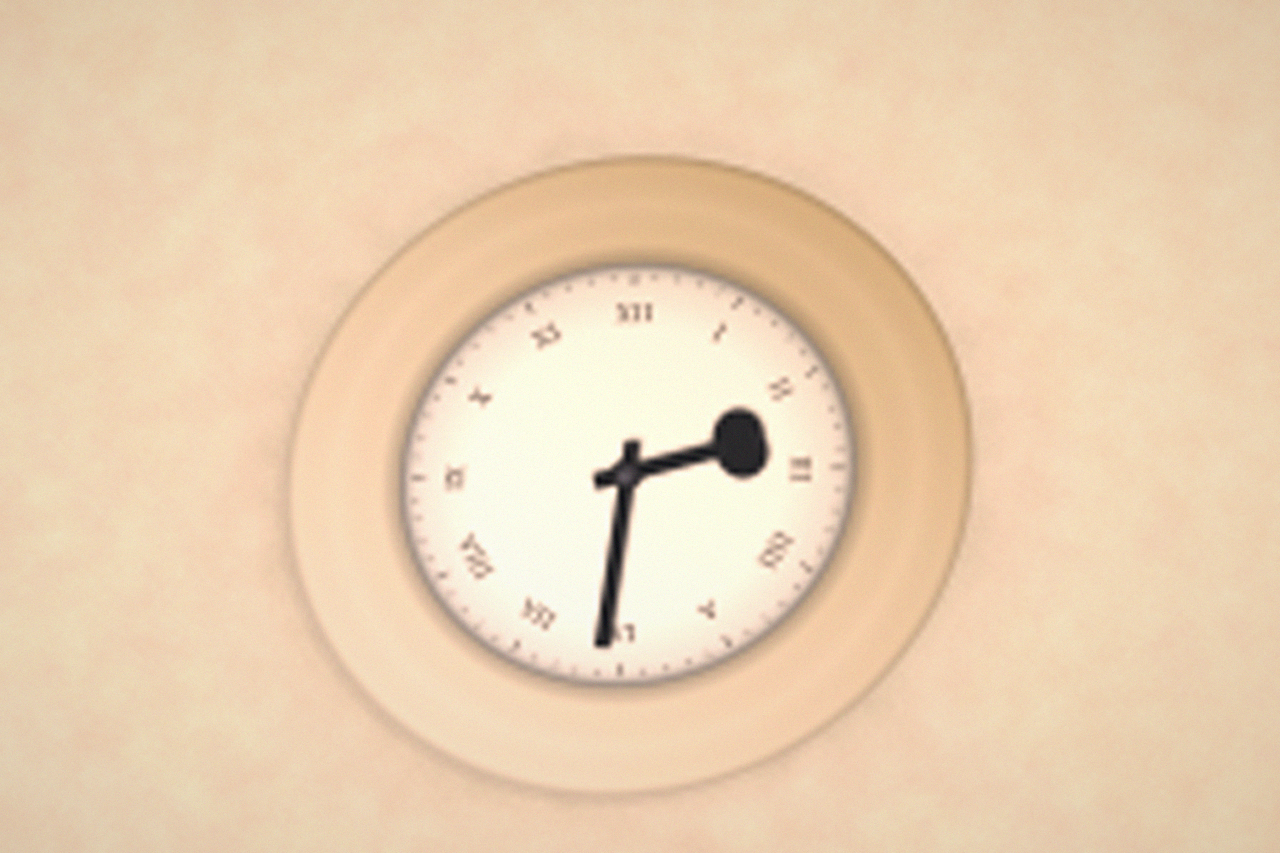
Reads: 2,31
